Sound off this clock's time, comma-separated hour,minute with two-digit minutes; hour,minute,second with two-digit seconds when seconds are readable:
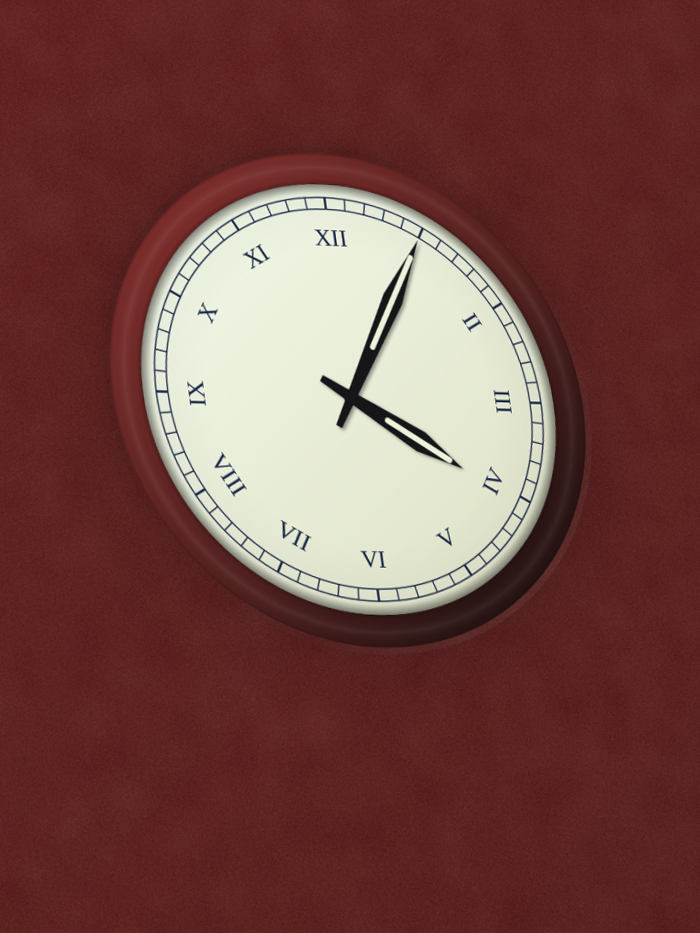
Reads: 4,05
